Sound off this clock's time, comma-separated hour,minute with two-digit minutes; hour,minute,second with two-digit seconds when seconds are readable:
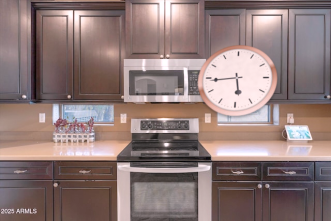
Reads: 5,44
